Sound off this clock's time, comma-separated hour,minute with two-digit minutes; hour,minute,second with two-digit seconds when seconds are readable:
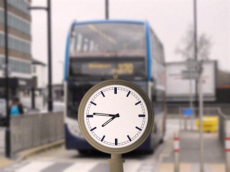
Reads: 7,46
